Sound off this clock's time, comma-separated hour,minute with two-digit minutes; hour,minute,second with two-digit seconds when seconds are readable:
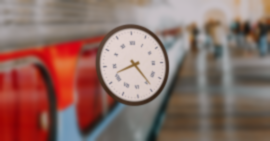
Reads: 8,24
